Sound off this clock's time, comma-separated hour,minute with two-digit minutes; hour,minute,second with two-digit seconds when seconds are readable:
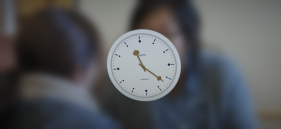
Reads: 11,22
